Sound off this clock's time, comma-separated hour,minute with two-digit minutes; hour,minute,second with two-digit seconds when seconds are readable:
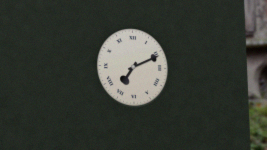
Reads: 7,11
